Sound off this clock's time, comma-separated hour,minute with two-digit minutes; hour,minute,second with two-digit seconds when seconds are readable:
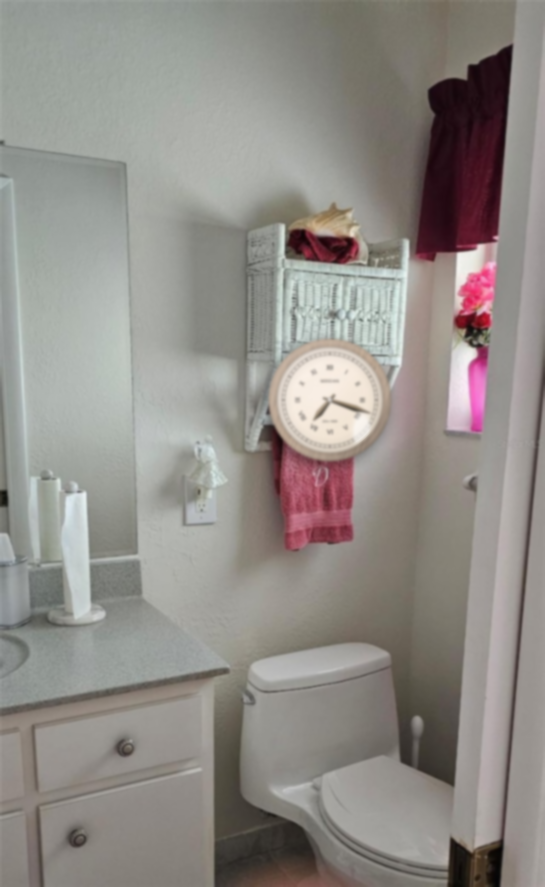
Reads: 7,18
